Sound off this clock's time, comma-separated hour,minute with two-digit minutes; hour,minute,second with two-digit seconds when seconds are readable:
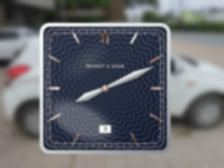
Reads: 8,11
